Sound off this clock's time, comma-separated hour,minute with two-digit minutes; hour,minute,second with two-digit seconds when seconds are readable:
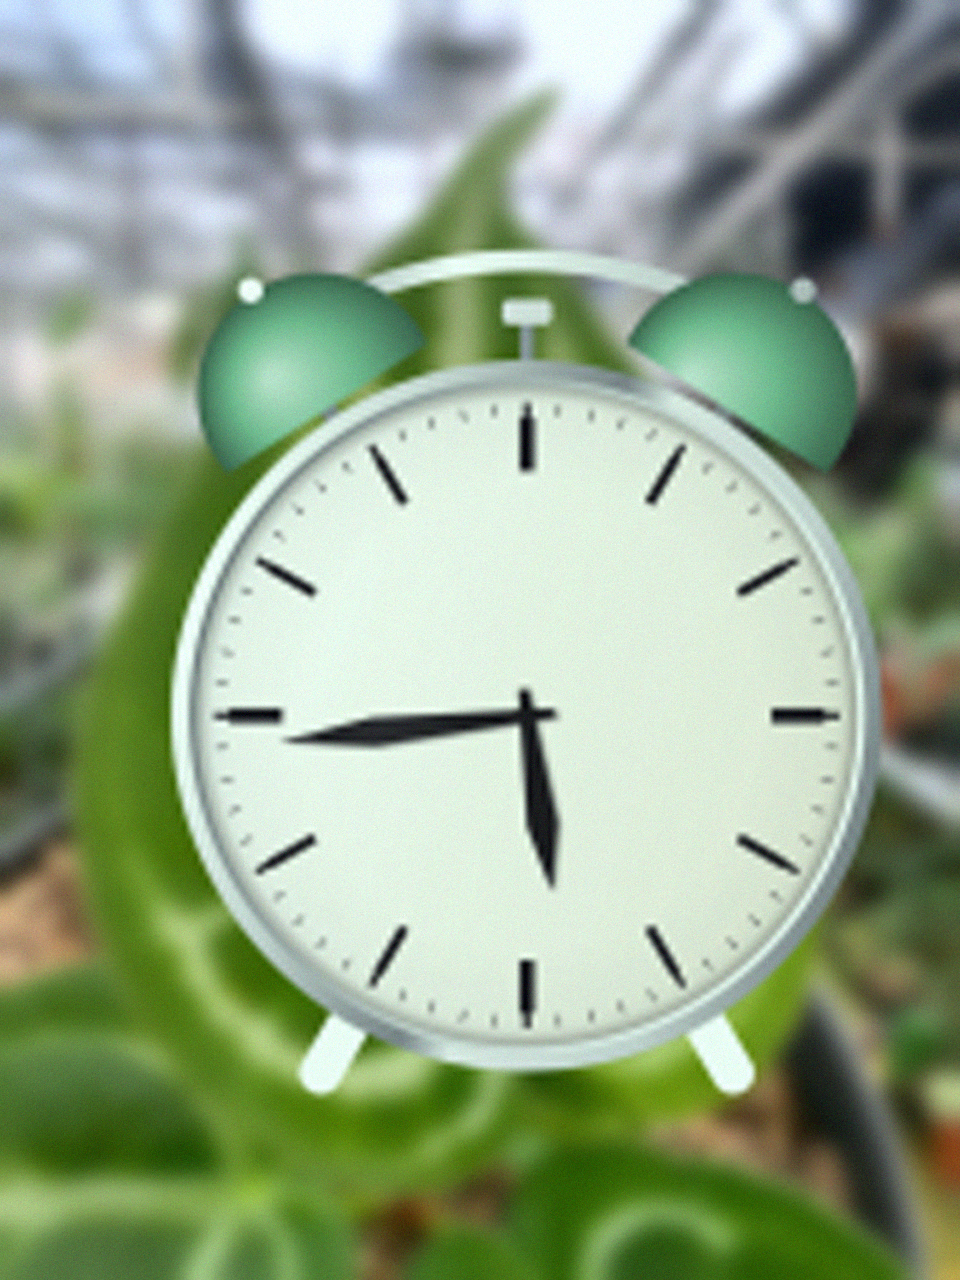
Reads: 5,44
